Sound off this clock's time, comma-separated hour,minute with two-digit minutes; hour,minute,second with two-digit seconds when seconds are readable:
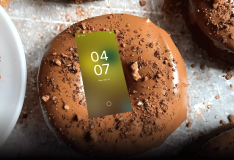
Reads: 4,07
